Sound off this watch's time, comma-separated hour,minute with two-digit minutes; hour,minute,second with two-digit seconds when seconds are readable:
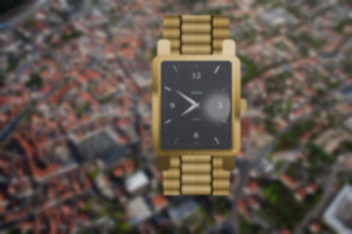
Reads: 7,51
